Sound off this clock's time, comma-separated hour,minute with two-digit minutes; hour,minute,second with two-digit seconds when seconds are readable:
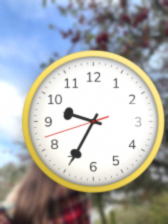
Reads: 9,34,42
